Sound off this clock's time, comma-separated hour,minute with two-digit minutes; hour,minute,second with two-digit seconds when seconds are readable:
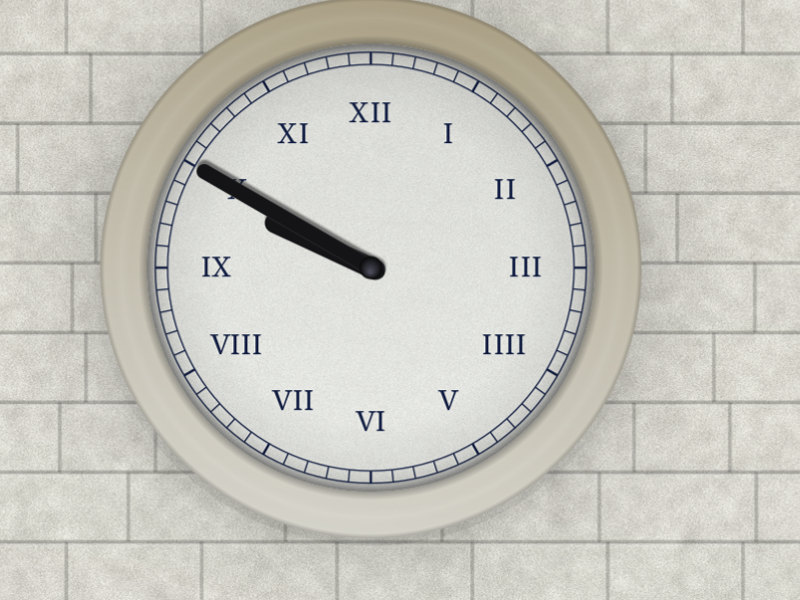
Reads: 9,50
